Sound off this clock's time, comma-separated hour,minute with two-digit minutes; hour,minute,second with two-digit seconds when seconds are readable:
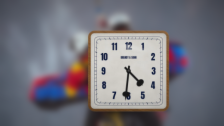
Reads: 4,31
